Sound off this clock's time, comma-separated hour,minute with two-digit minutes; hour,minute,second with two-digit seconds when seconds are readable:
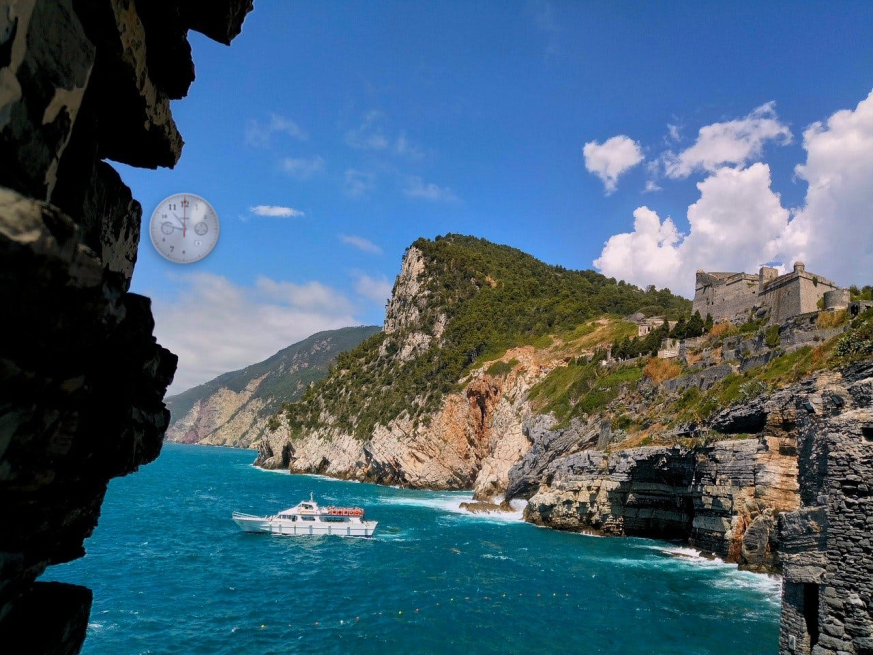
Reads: 10,47
